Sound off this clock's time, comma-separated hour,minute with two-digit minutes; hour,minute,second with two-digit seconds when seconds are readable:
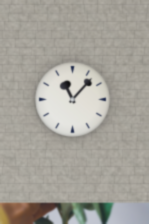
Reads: 11,07
